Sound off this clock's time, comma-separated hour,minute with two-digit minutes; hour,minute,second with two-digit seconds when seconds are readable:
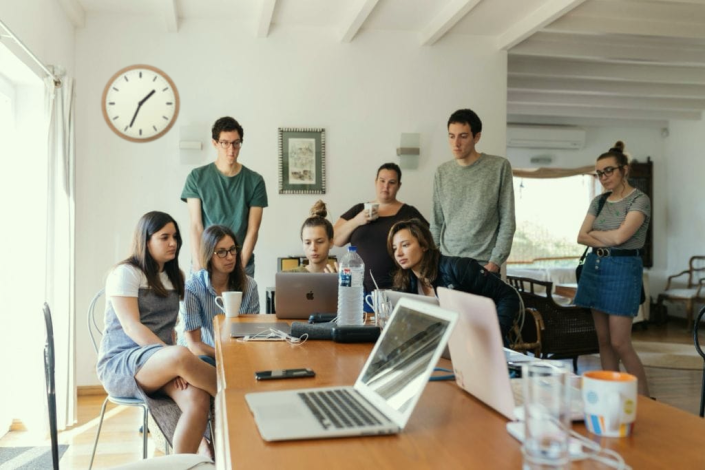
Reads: 1,34
